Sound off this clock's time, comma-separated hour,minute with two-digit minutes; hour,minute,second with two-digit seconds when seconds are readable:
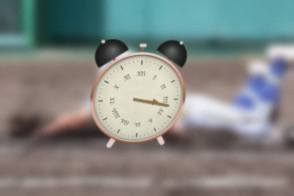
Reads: 3,17
